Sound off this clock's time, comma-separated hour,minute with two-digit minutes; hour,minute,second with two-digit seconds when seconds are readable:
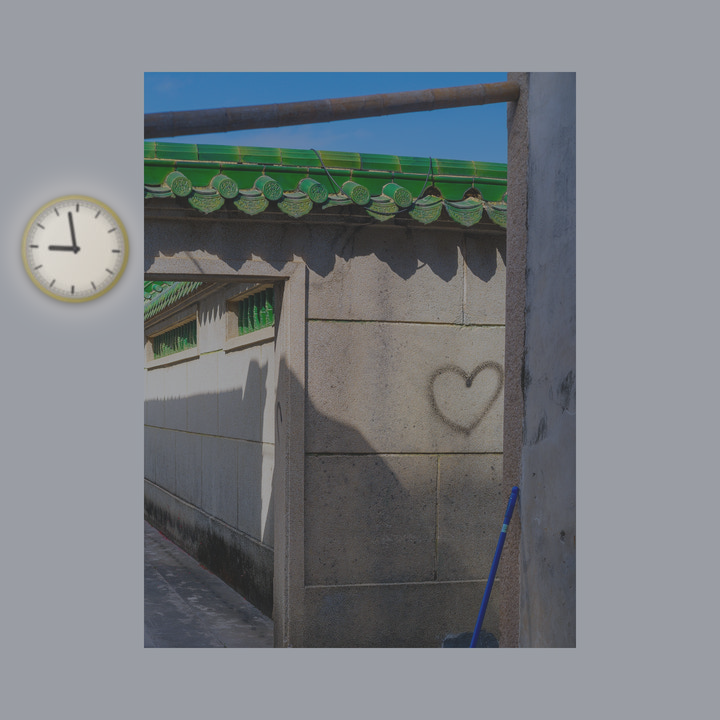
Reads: 8,58
